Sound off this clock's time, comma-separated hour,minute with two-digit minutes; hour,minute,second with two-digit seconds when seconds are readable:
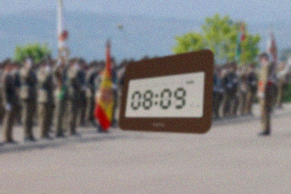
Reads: 8,09
